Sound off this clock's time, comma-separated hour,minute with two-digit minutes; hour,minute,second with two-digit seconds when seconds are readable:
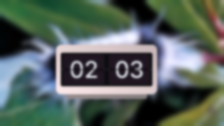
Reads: 2,03
